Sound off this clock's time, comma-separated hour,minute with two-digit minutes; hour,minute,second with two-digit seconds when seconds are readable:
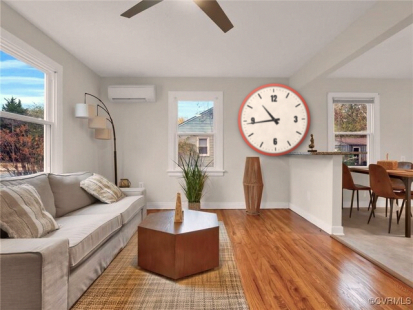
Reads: 10,44
